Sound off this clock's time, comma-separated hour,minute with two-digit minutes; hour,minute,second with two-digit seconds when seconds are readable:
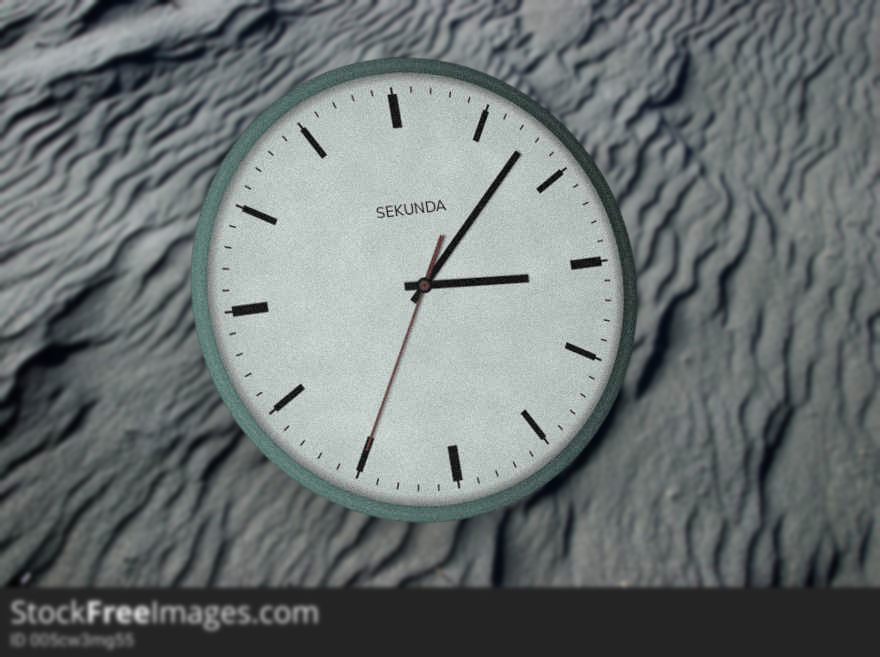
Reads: 3,07,35
